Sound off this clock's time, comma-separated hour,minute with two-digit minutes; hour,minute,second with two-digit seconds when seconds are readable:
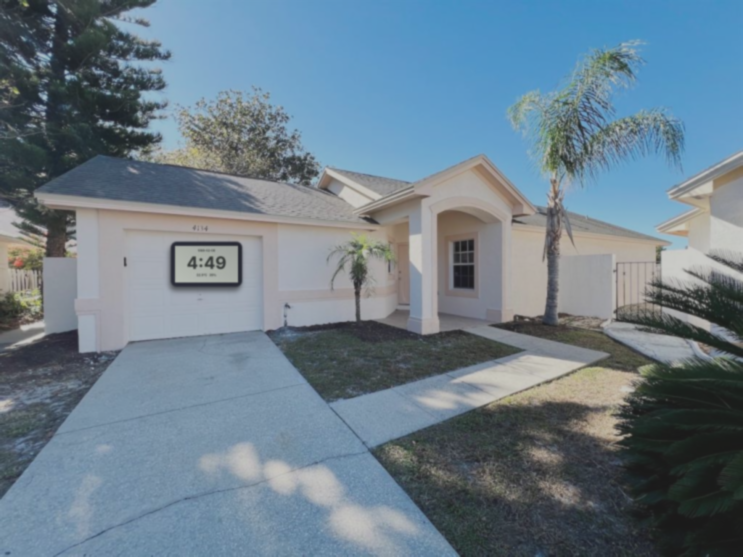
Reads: 4,49
